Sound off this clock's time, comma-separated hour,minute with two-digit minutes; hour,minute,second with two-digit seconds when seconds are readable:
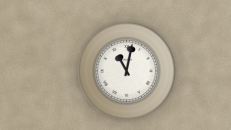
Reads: 11,02
